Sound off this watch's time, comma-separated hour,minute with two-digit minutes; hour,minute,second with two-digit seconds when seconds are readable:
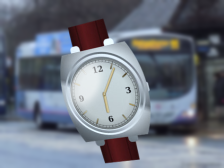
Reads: 6,06
